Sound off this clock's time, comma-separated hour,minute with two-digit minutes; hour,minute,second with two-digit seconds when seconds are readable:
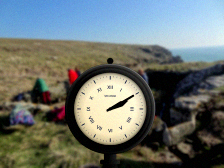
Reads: 2,10
